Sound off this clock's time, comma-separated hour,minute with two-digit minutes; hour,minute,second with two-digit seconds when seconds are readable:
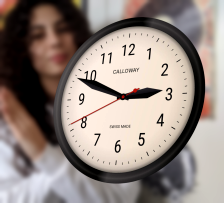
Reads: 2,48,41
